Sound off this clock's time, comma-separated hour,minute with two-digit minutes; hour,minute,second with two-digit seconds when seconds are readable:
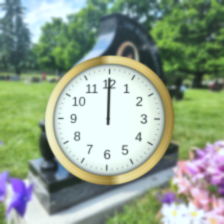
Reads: 12,00
